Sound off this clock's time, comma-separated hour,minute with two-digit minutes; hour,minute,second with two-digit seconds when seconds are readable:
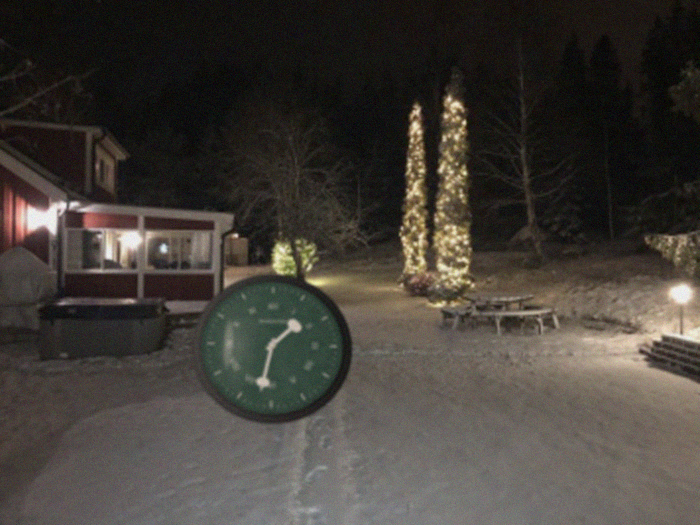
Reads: 1,32
